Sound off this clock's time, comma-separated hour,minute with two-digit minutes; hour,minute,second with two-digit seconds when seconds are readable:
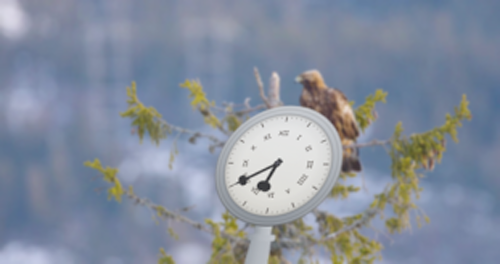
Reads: 6,40
